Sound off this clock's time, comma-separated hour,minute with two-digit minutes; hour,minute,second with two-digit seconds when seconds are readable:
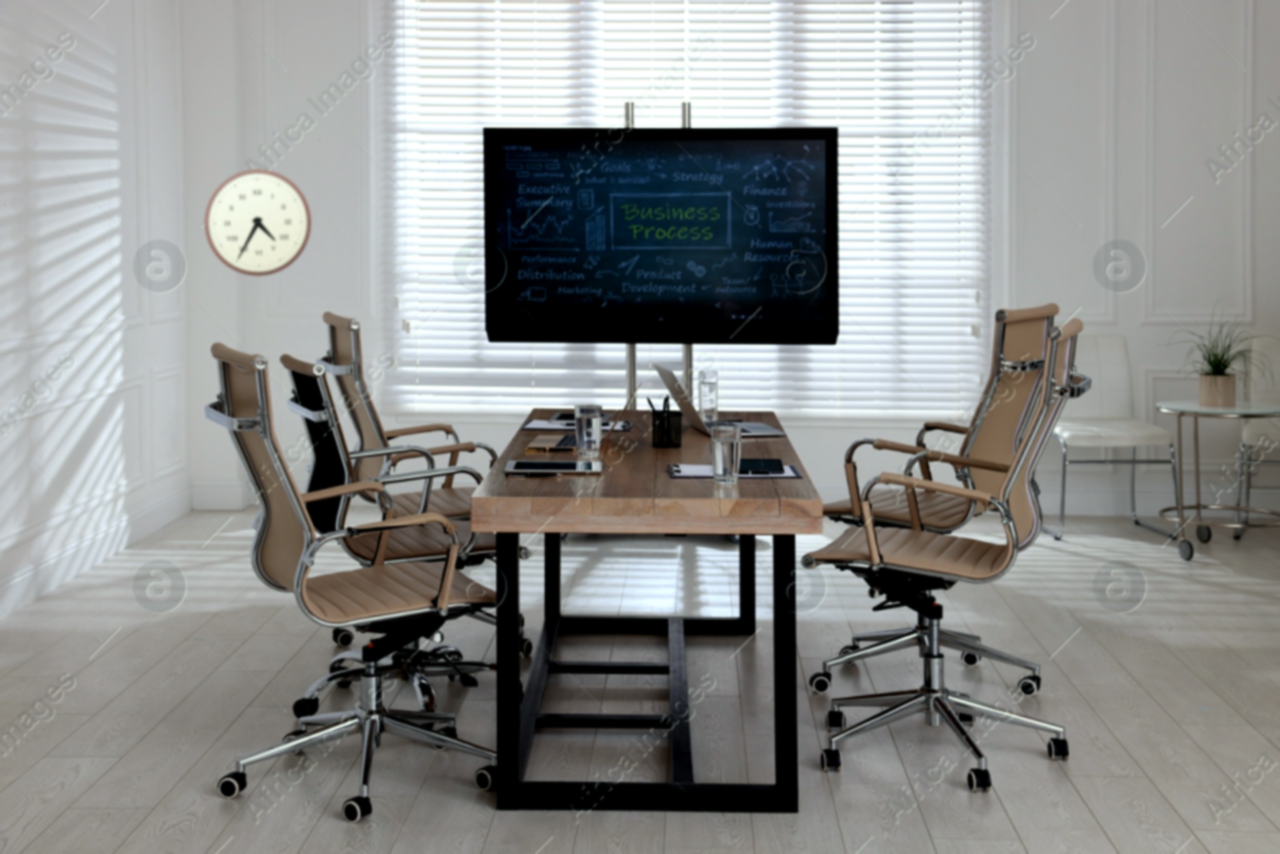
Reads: 4,35
